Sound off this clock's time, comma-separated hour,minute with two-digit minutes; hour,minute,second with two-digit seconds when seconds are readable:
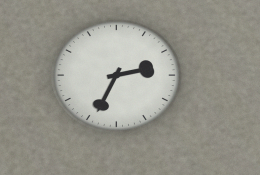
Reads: 2,34
